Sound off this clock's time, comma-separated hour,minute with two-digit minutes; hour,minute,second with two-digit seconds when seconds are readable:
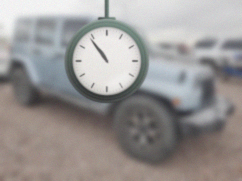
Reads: 10,54
